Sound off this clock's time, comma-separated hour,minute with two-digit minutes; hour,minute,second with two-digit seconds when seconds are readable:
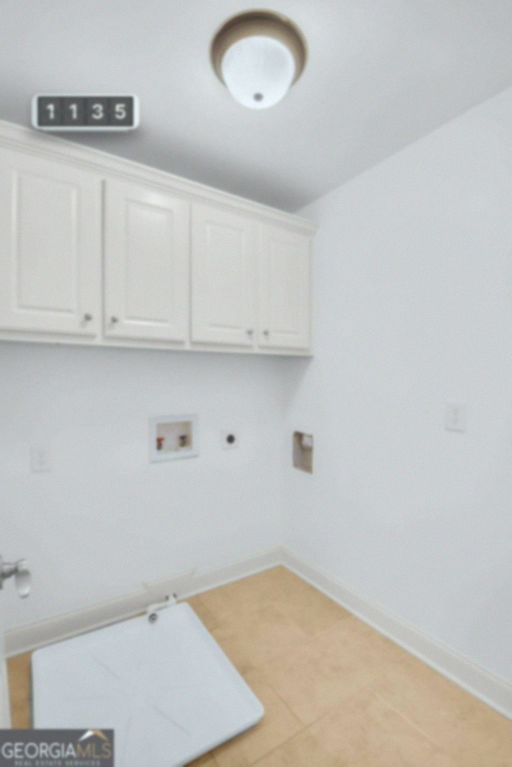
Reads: 11,35
